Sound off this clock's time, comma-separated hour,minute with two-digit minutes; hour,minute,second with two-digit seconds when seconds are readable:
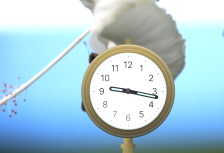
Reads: 9,17
